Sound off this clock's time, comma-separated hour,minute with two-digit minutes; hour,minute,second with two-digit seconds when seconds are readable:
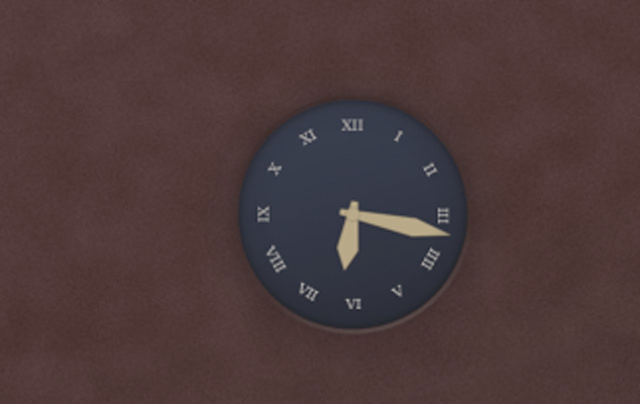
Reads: 6,17
